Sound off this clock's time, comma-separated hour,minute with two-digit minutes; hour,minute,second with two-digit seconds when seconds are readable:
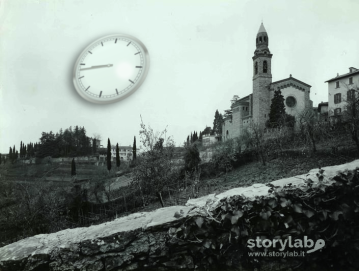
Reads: 8,43
